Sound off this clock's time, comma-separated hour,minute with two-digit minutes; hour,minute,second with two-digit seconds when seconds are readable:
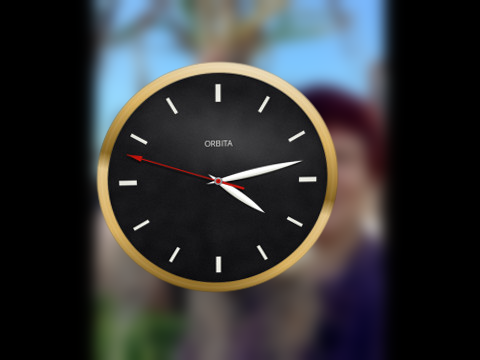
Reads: 4,12,48
